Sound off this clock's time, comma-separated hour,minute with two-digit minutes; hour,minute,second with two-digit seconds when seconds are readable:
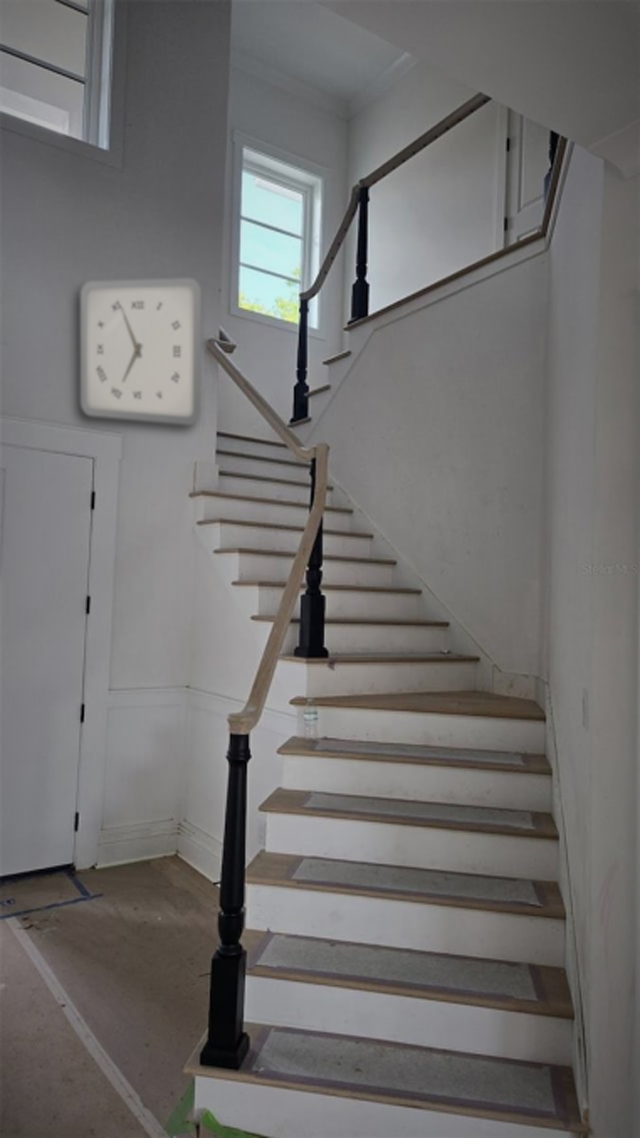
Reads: 6,56
